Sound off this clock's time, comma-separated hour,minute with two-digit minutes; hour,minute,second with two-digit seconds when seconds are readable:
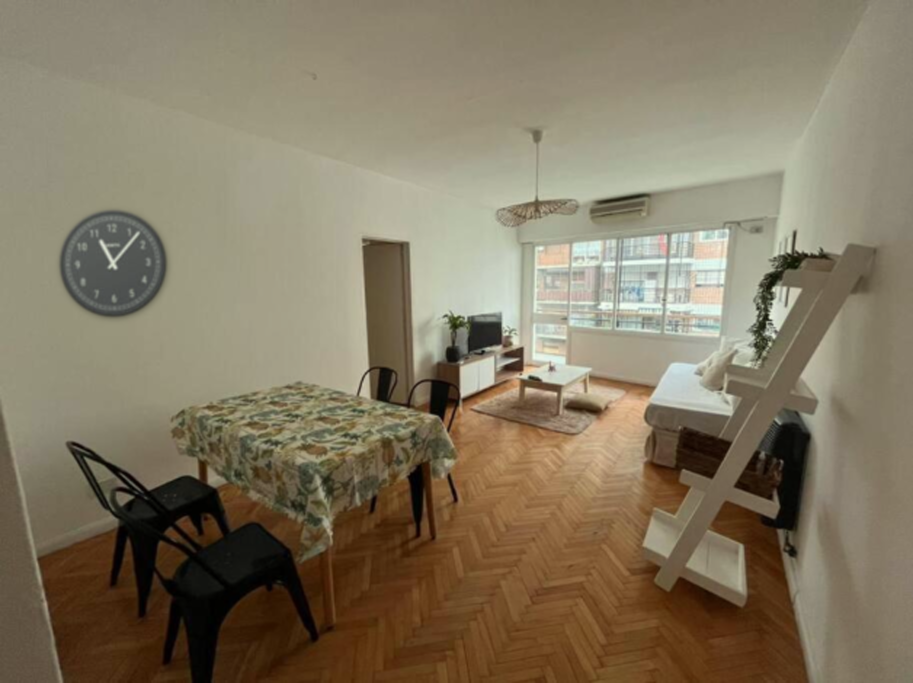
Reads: 11,07
